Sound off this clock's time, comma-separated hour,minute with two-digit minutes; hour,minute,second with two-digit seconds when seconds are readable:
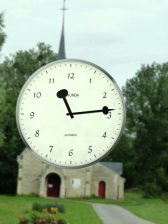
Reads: 11,14
